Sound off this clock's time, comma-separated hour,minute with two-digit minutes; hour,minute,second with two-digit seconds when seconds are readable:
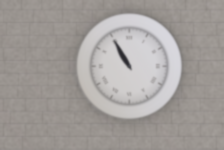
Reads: 10,55
